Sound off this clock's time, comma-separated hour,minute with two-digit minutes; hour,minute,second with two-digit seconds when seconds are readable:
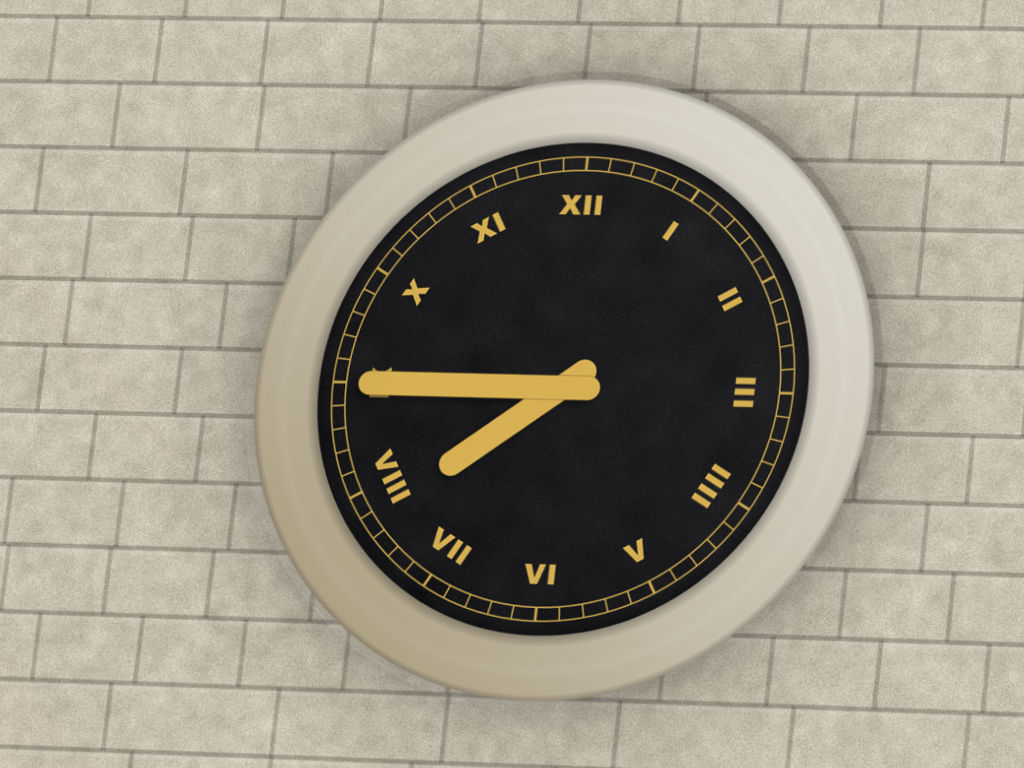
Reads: 7,45
